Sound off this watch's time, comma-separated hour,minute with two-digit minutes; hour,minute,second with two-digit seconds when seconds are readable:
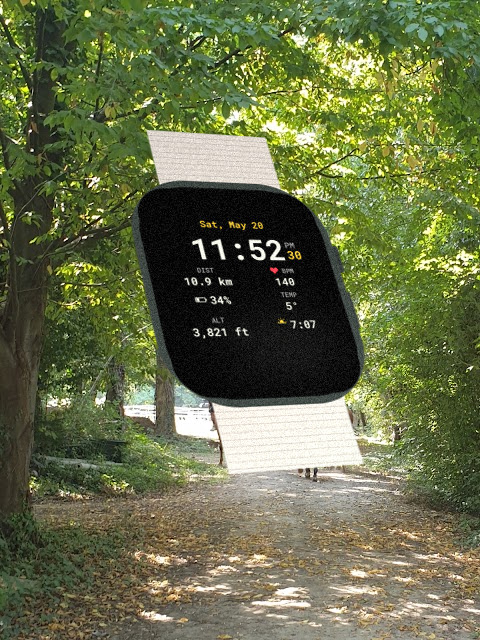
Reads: 11,52,30
